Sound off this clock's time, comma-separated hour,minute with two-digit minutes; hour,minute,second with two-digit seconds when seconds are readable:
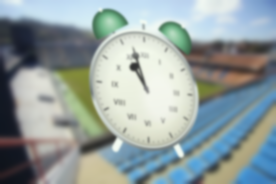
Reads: 10,57
